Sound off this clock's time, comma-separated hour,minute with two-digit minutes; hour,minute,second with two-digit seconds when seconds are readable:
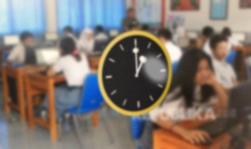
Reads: 1,00
